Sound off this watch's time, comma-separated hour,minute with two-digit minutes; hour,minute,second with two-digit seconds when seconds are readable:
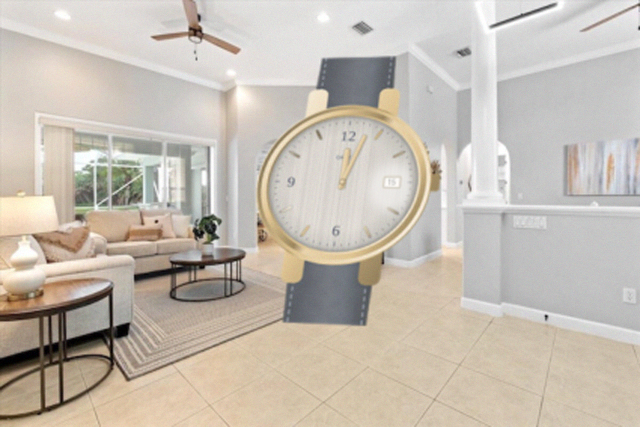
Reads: 12,03
